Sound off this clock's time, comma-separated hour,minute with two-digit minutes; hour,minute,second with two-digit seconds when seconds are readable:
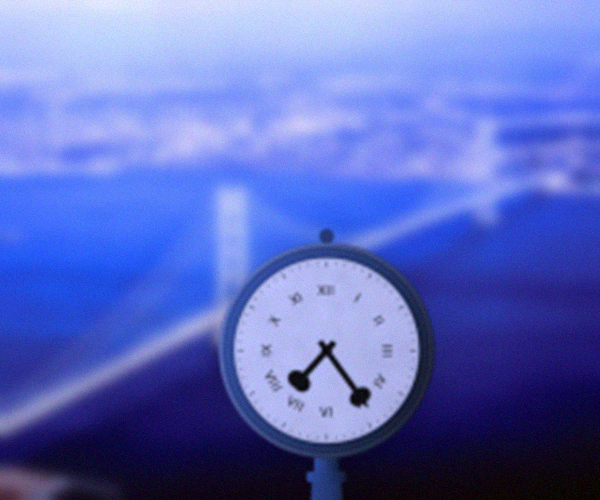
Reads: 7,24
